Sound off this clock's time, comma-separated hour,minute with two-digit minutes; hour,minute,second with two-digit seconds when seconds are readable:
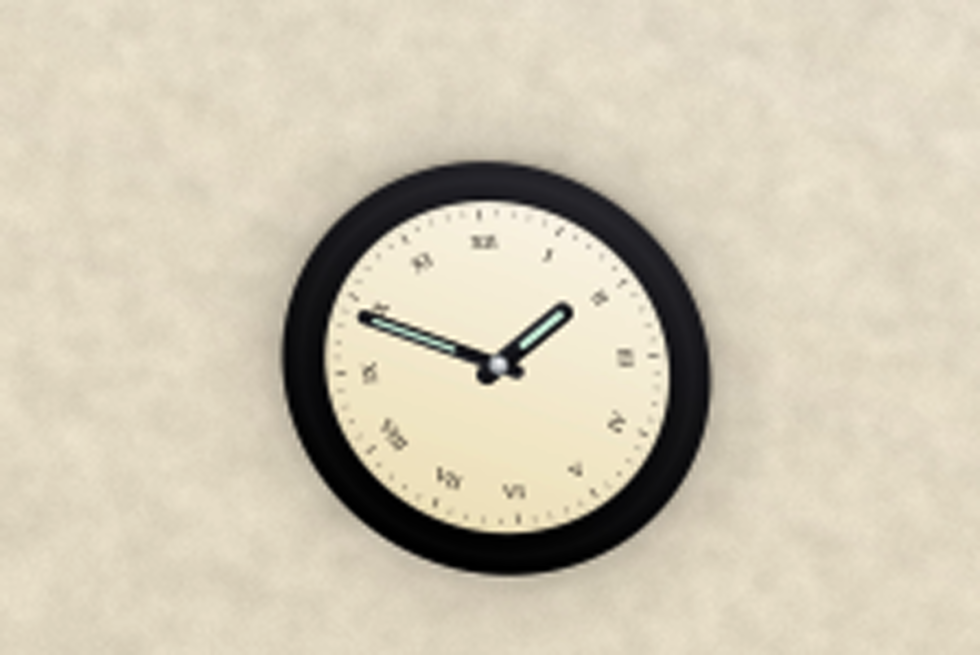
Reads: 1,49
